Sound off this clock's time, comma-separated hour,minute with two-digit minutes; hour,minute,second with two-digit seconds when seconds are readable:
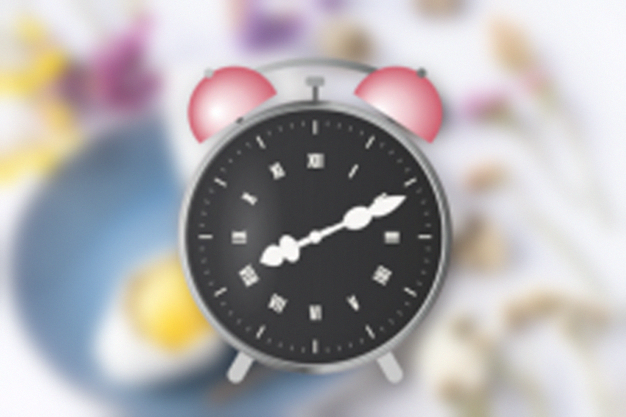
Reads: 8,11
